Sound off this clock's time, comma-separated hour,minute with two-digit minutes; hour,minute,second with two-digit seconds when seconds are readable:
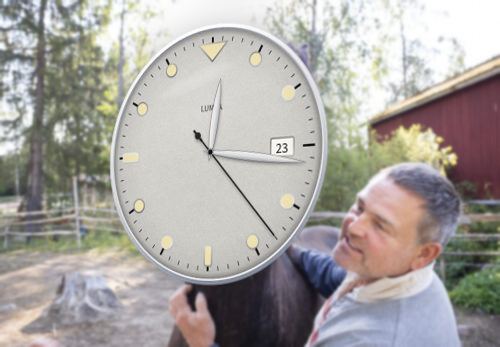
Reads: 12,16,23
